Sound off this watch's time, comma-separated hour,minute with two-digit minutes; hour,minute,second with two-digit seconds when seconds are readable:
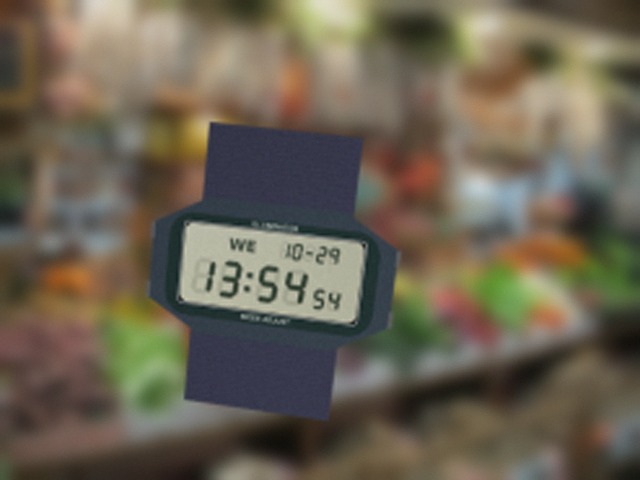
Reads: 13,54,54
